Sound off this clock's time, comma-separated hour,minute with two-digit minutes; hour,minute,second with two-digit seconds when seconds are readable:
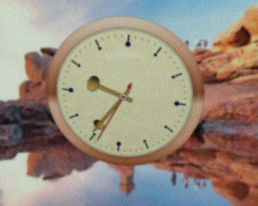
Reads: 9,35,34
